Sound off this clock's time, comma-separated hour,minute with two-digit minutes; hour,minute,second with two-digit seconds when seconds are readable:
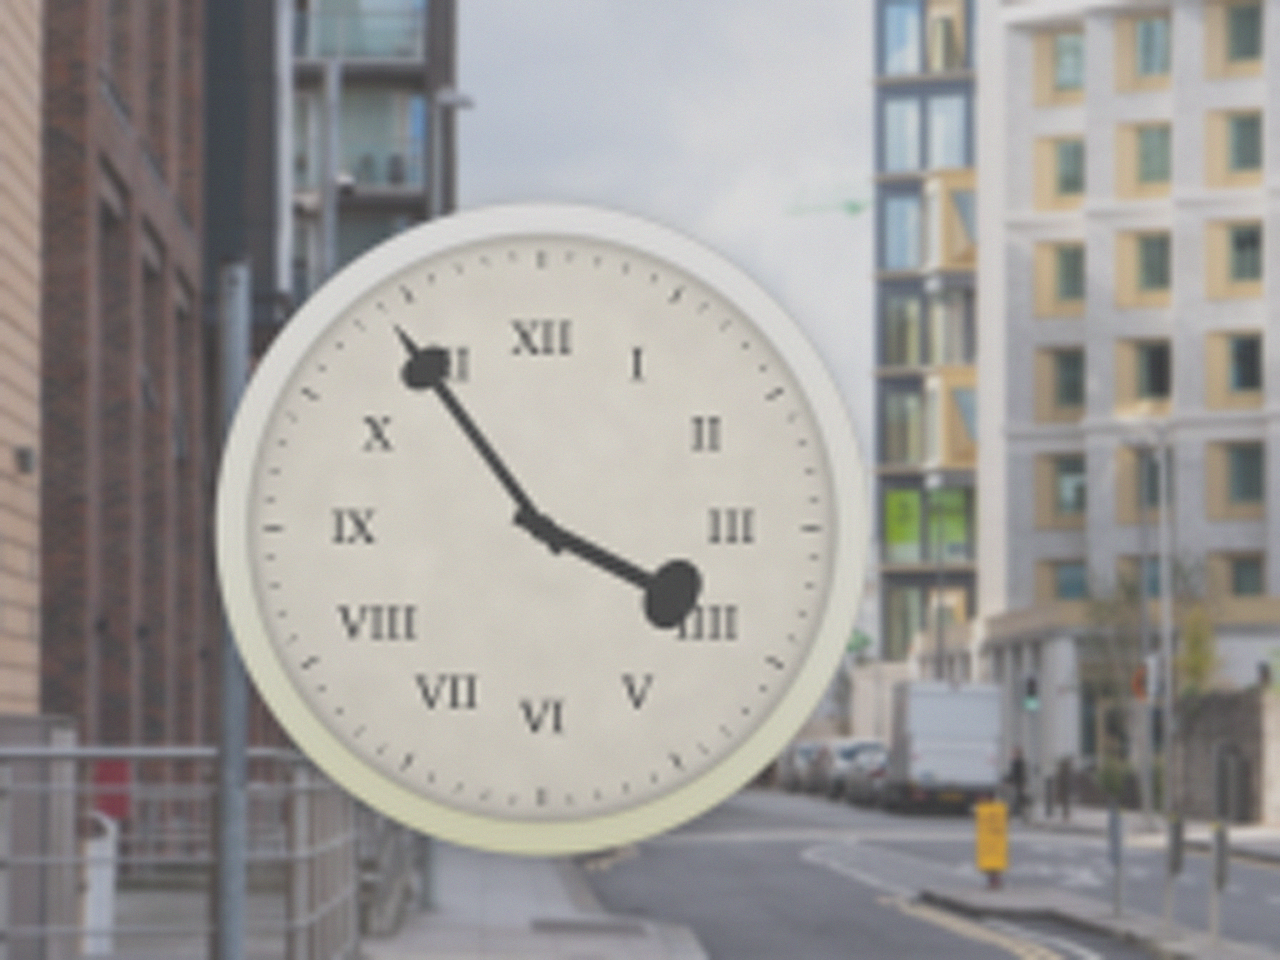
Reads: 3,54
